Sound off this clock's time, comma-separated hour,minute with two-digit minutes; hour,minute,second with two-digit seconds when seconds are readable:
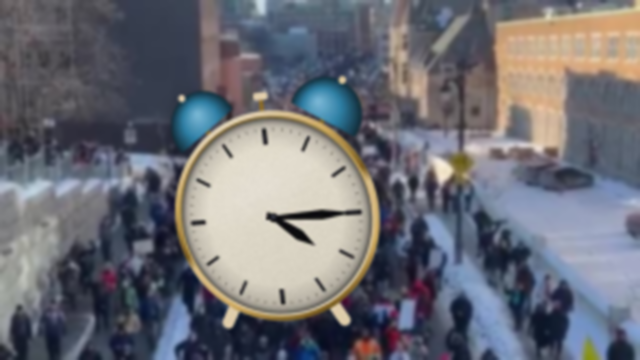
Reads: 4,15
